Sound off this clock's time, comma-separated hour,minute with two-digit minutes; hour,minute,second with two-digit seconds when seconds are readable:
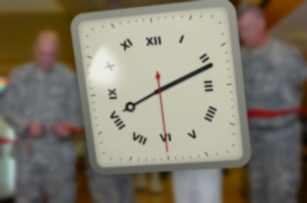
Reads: 8,11,30
